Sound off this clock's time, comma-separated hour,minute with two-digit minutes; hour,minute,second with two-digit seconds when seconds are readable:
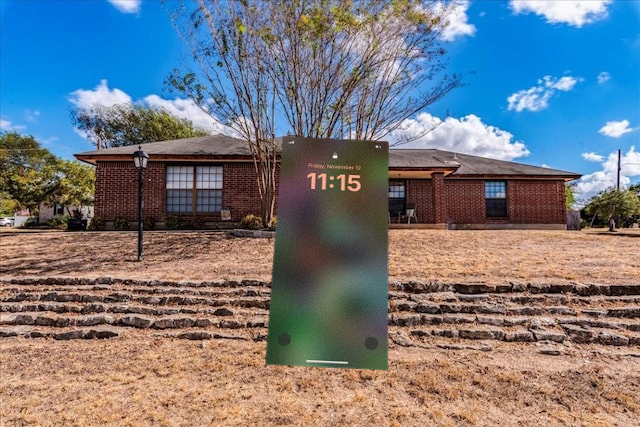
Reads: 11,15
